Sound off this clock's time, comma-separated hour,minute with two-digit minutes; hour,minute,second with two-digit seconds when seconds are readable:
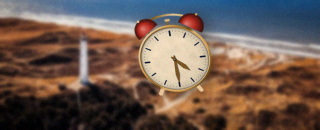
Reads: 4,30
